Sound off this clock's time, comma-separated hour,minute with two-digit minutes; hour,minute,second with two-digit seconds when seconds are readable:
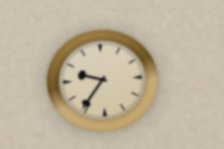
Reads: 9,36
